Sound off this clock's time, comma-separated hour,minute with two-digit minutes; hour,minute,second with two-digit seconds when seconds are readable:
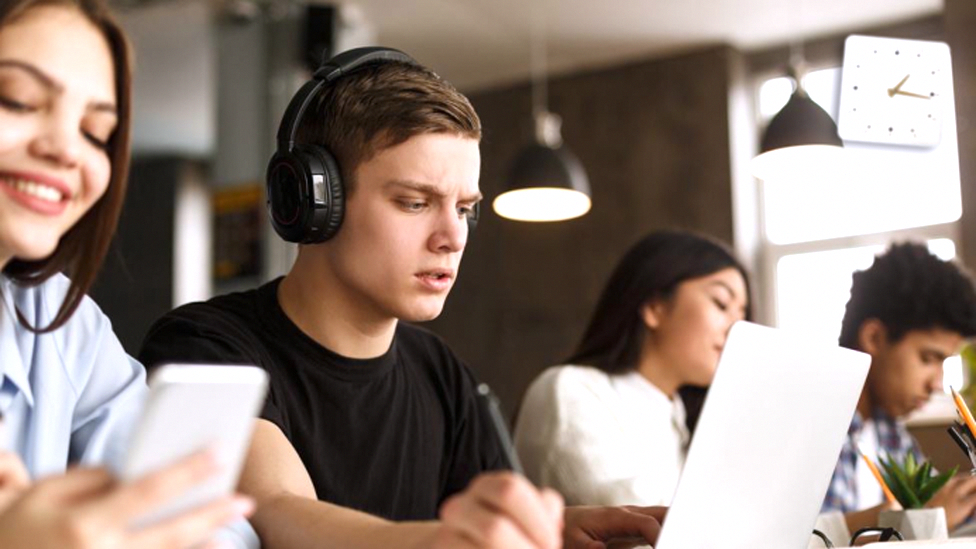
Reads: 1,16
